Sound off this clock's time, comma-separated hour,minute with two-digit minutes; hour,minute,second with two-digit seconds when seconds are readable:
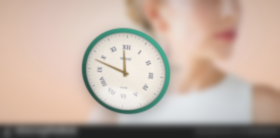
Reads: 11,48
